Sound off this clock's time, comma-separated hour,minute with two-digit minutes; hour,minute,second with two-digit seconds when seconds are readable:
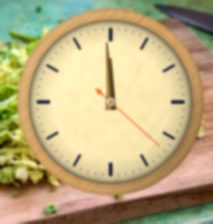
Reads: 11,59,22
